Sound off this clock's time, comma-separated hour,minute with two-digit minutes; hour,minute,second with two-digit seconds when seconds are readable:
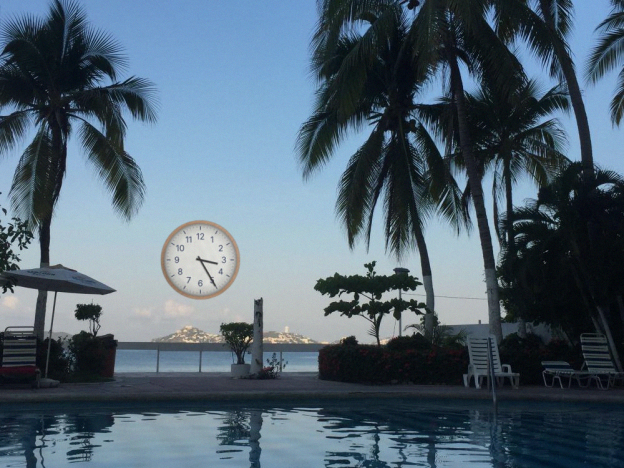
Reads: 3,25
